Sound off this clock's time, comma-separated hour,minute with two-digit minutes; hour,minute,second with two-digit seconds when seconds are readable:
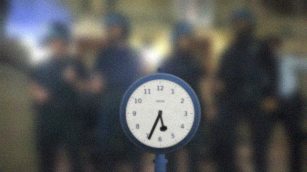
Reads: 5,34
